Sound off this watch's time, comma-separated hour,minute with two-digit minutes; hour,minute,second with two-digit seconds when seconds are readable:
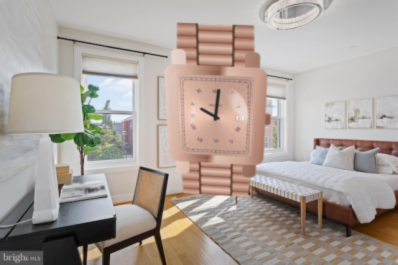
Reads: 10,01
